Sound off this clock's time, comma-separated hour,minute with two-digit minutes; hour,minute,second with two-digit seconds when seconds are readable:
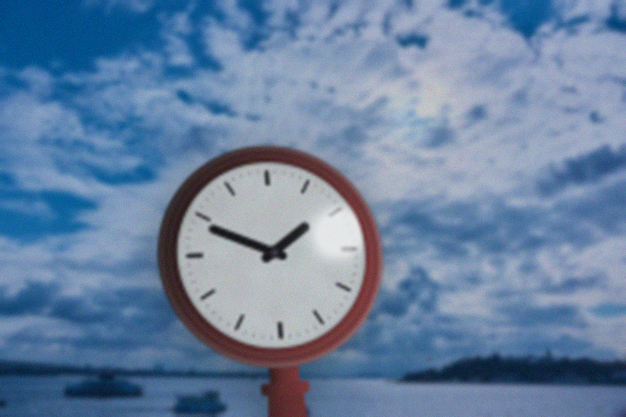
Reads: 1,49
